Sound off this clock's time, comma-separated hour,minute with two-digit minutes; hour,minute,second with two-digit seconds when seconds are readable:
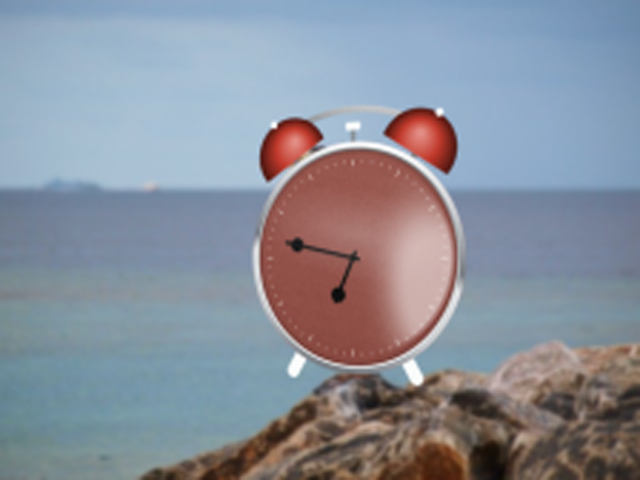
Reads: 6,47
